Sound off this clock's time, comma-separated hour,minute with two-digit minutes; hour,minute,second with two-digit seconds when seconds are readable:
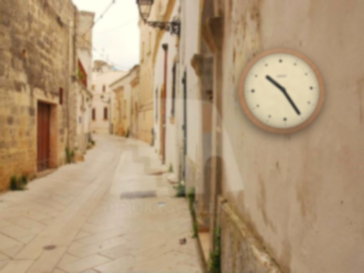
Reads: 10,25
